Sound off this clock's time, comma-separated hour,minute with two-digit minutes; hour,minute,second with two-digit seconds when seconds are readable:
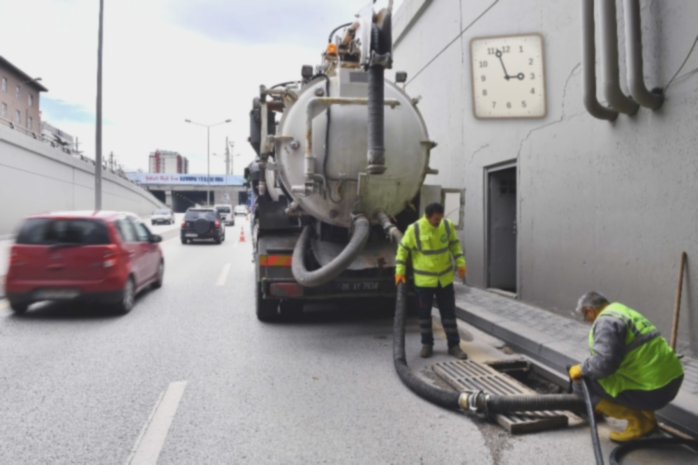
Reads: 2,57
